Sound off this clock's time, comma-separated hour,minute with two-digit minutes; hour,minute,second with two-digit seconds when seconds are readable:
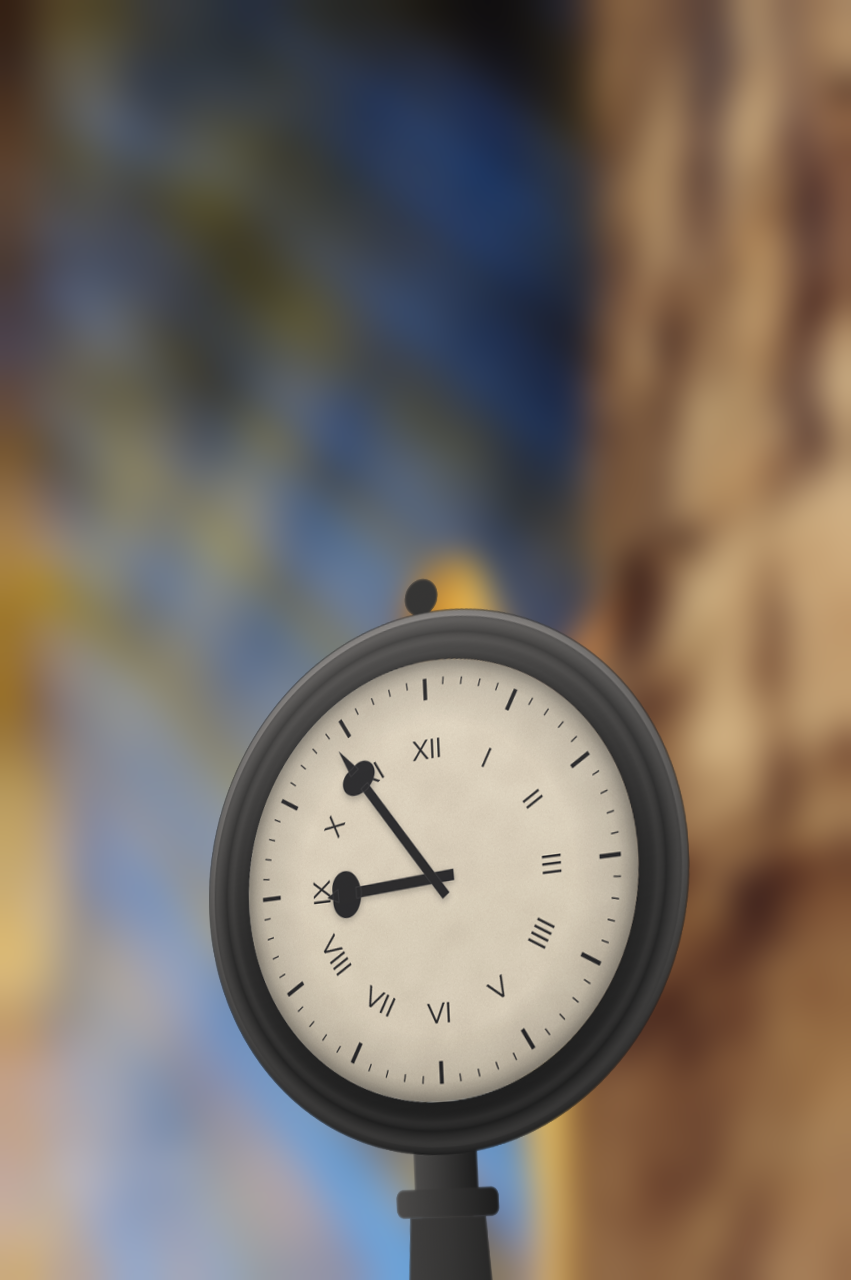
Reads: 8,54
